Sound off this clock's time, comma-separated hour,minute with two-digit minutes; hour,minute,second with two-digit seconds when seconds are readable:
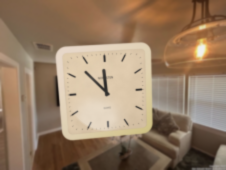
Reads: 11,53
